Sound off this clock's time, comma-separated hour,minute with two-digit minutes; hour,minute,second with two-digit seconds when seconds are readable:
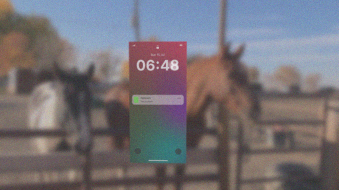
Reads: 6,48
